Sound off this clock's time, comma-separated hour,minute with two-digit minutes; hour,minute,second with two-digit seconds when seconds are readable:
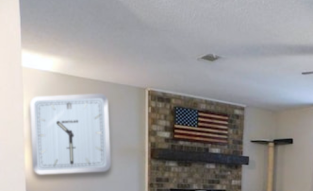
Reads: 10,30
